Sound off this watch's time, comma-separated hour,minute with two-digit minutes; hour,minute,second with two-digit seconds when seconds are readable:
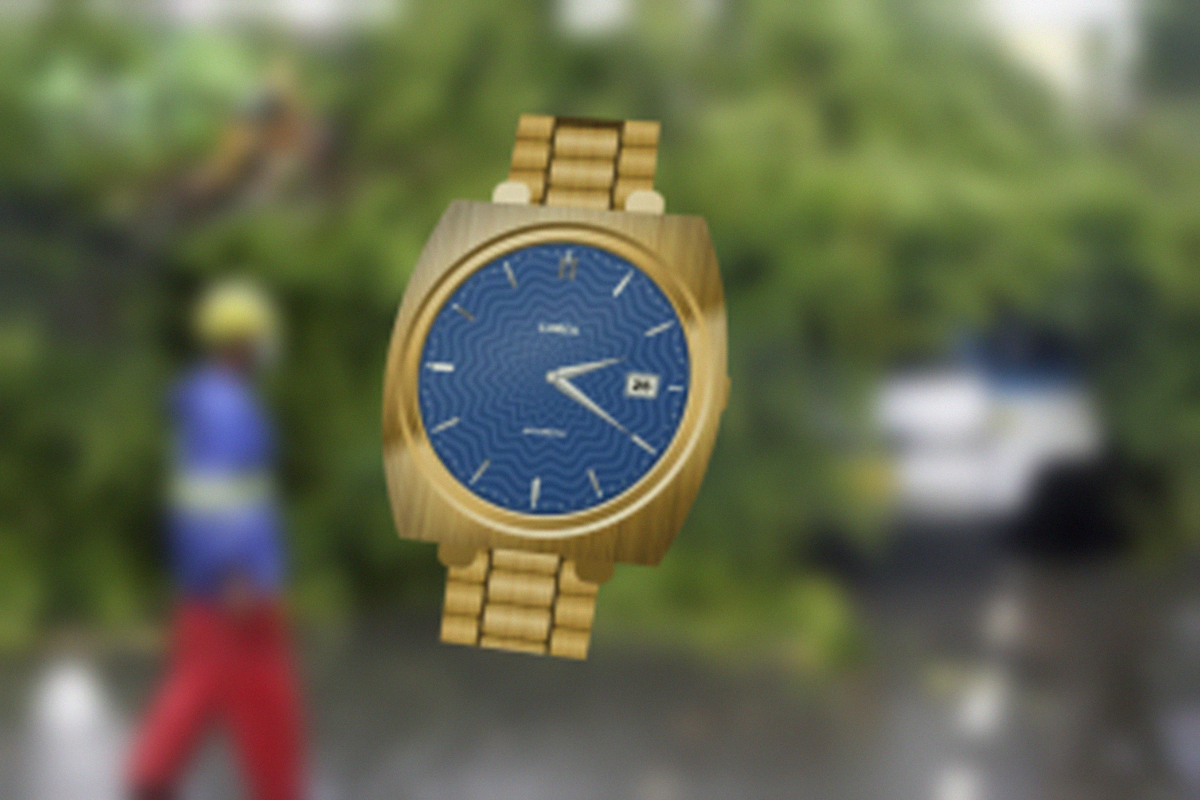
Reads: 2,20
